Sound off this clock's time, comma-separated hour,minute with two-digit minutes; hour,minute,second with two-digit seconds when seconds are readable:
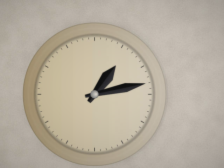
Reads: 1,13
